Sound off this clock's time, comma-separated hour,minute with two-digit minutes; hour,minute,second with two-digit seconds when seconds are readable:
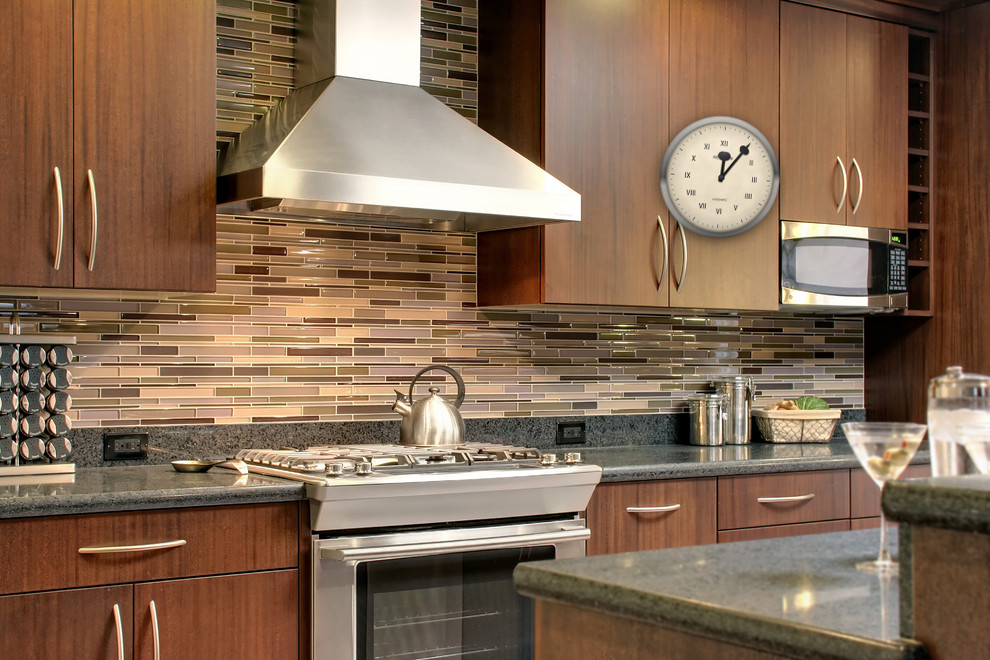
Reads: 12,06
